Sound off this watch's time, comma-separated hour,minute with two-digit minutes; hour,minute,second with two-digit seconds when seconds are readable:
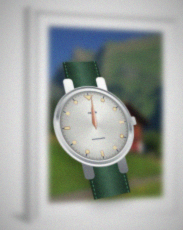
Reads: 12,01
